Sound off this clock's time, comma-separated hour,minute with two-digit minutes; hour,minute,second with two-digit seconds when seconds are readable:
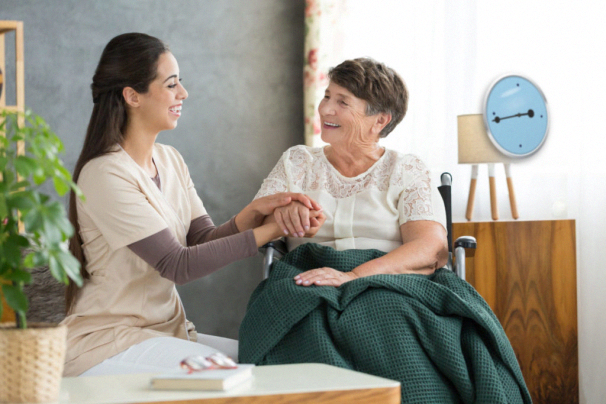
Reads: 2,43
